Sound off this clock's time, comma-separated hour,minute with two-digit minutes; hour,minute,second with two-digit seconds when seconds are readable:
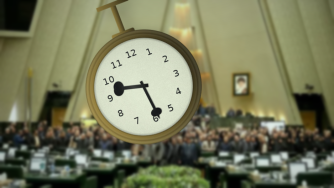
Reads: 9,29
